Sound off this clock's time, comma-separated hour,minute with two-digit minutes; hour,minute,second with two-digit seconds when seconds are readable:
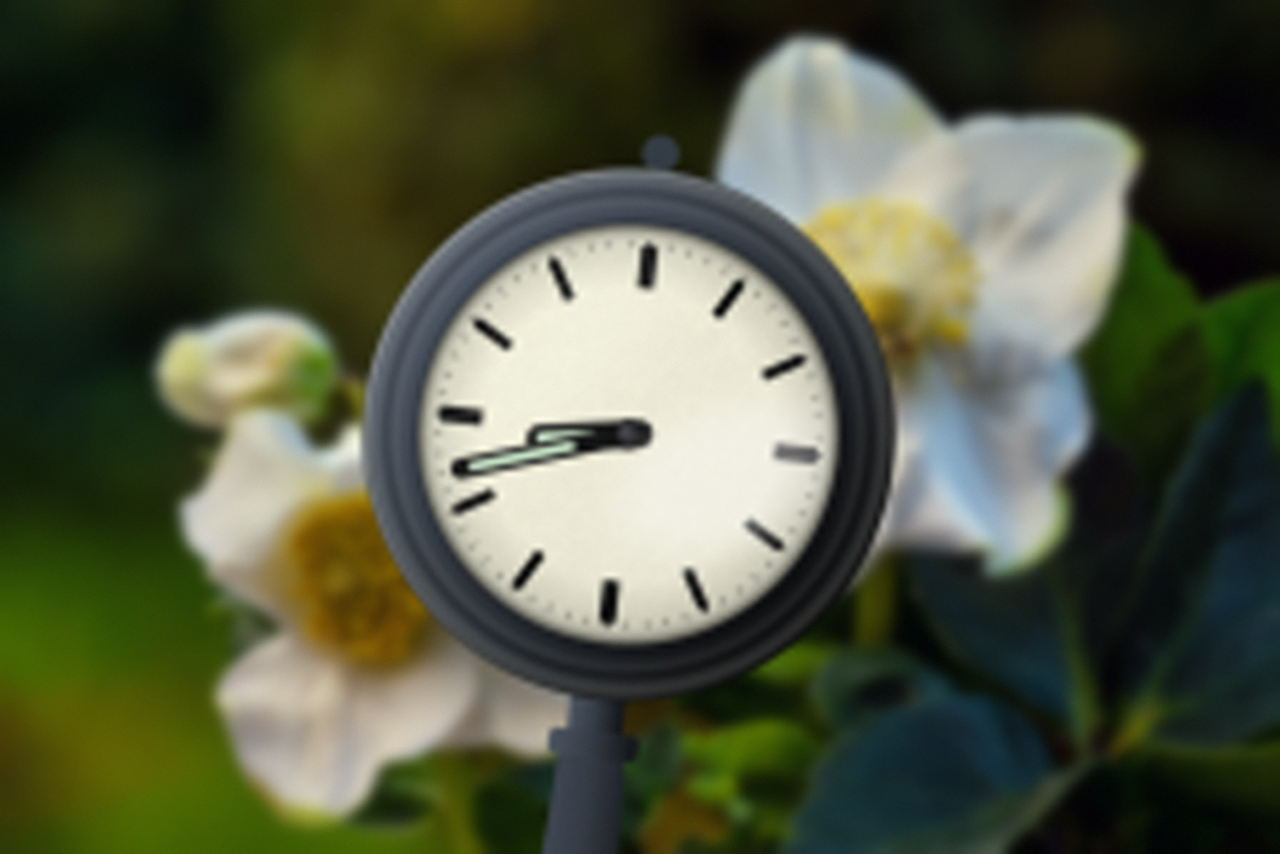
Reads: 8,42
